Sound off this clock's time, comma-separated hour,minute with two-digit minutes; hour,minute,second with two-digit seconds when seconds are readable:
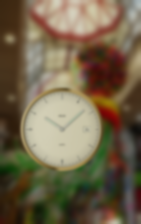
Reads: 10,08
